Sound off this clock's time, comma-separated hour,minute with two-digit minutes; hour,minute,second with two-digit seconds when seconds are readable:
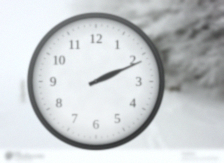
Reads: 2,11
